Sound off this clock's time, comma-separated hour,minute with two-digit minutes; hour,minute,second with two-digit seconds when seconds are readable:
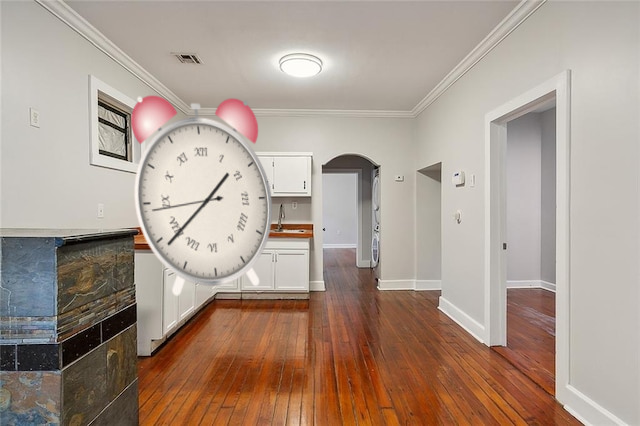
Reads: 1,38,44
